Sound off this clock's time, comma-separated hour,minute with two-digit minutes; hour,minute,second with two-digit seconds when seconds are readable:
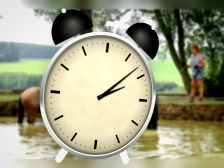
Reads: 2,08
